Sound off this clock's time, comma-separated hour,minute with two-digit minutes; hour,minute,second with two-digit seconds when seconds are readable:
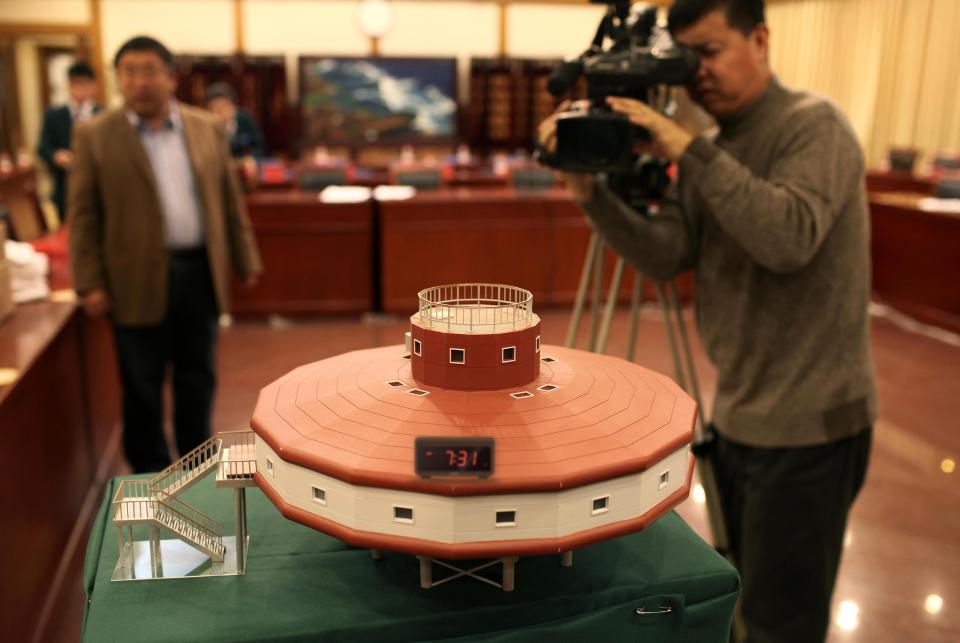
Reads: 7,31
